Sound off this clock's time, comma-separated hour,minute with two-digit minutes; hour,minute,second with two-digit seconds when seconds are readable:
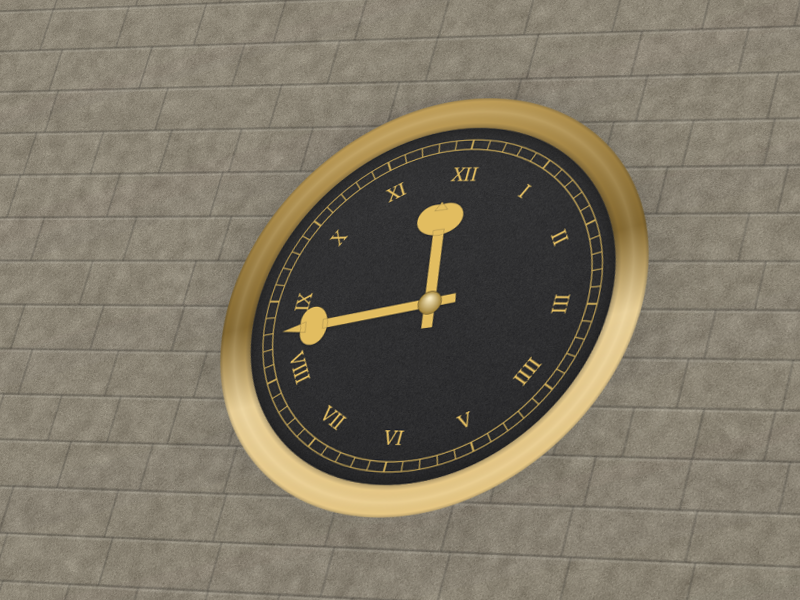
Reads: 11,43
